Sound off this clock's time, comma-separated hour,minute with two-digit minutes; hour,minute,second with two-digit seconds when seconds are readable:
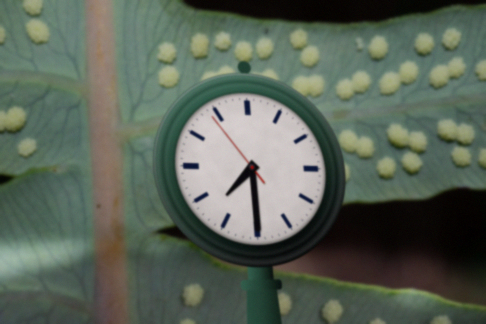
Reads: 7,29,54
